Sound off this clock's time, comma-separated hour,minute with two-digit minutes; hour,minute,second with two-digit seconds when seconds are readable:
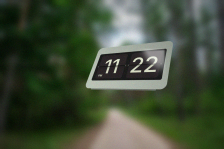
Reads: 11,22
